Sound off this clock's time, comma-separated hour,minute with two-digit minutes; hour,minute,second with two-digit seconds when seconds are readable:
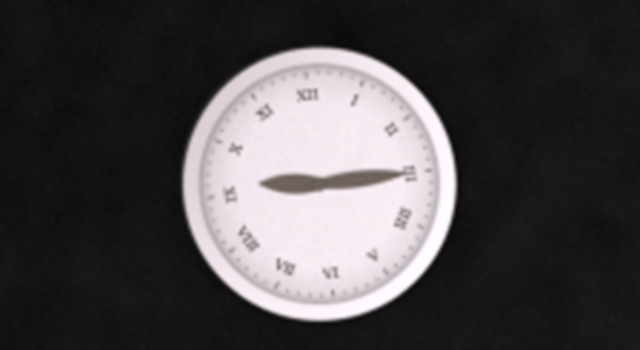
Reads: 9,15
